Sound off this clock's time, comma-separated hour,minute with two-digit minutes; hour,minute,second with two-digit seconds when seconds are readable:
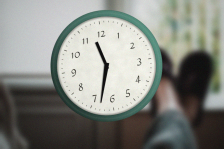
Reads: 11,33
